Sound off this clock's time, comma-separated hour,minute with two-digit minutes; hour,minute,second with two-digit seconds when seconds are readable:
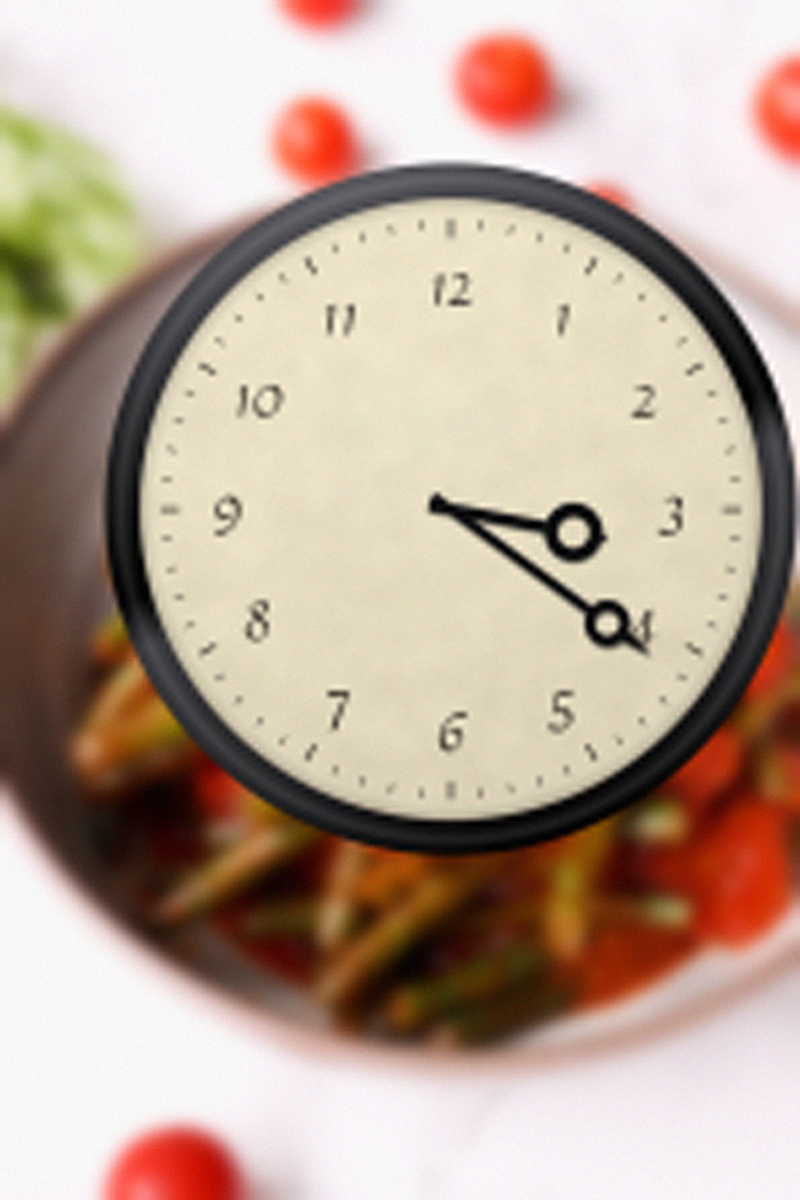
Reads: 3,21
